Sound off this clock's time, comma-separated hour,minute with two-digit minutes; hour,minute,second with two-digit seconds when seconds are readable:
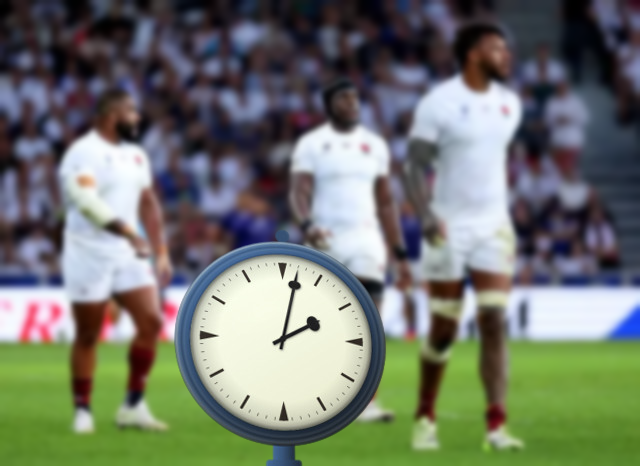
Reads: 2,02
